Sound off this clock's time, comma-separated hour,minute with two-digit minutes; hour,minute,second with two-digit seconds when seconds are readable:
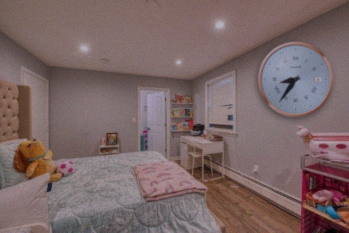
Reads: 8,36
